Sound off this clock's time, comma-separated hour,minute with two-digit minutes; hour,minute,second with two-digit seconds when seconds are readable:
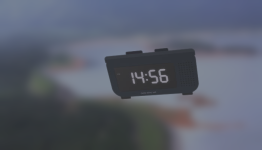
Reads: 14,56
